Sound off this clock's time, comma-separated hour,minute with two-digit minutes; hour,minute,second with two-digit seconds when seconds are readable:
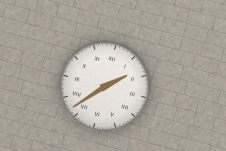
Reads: 1,37
